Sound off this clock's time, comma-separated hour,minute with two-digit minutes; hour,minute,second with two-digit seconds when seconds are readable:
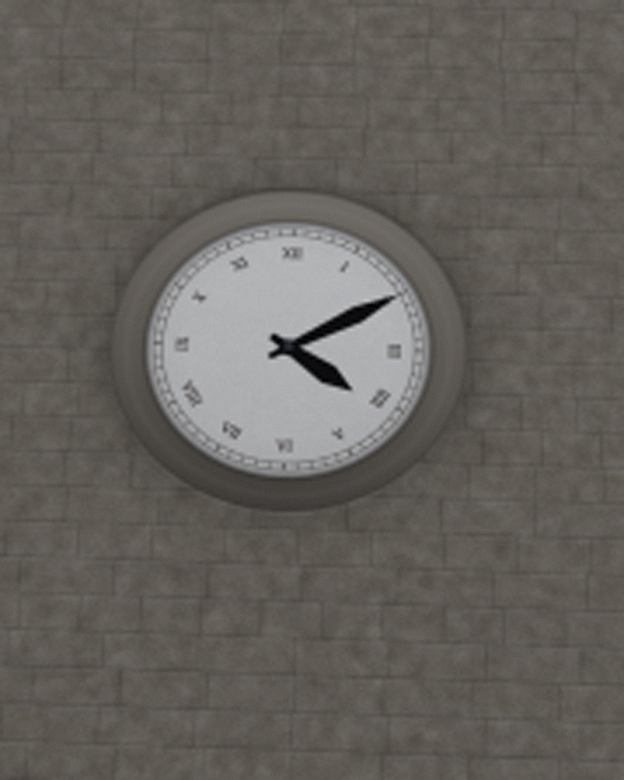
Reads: 4,10
